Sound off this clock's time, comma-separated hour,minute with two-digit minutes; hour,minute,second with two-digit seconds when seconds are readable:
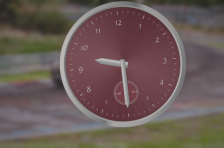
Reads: 9,30
